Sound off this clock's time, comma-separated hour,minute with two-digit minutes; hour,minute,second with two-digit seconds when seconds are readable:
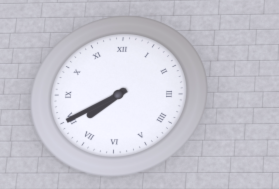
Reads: 7,40
